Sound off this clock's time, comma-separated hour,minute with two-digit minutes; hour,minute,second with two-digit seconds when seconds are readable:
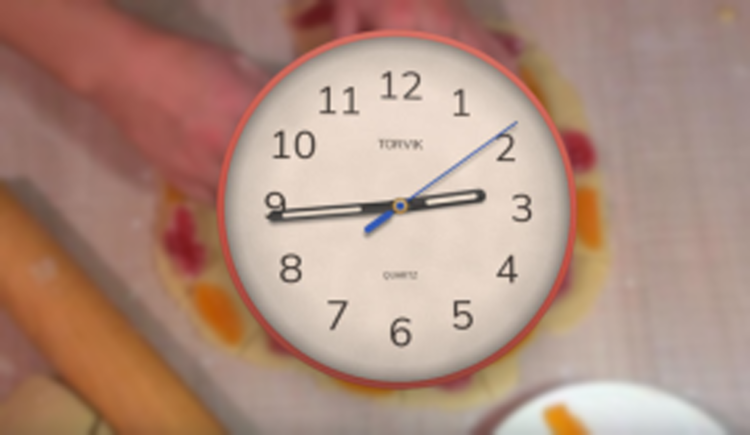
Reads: 2,44,09
